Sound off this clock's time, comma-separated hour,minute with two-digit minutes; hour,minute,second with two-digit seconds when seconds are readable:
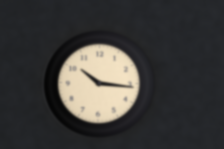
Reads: 10,16
